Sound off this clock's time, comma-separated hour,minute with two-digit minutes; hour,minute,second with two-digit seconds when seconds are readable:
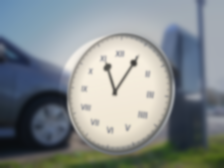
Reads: 11,05
